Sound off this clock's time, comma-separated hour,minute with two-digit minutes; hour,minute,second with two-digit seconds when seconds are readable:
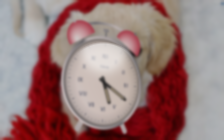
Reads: 5,20
